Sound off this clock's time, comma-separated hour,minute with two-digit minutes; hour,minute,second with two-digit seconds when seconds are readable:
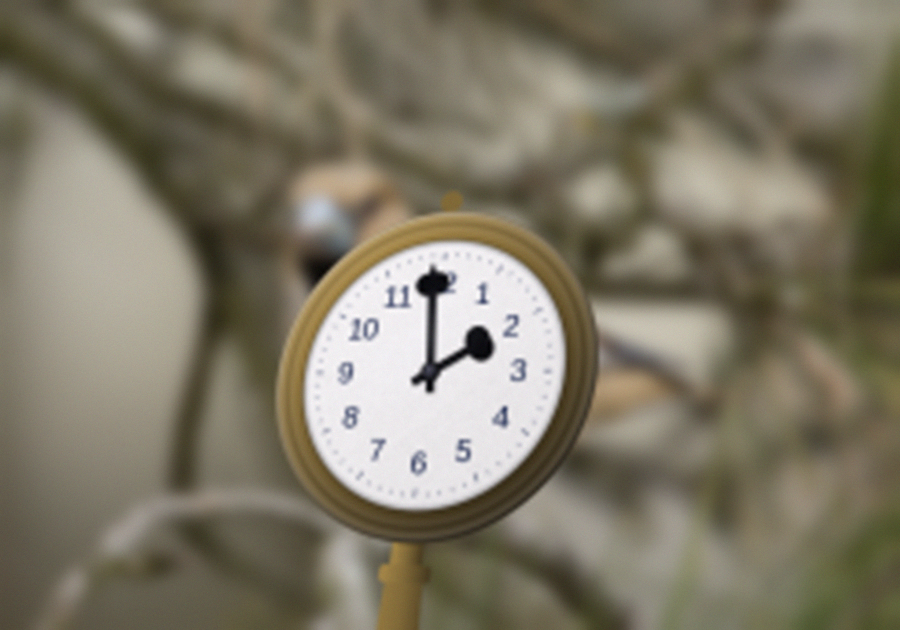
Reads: 1,59
